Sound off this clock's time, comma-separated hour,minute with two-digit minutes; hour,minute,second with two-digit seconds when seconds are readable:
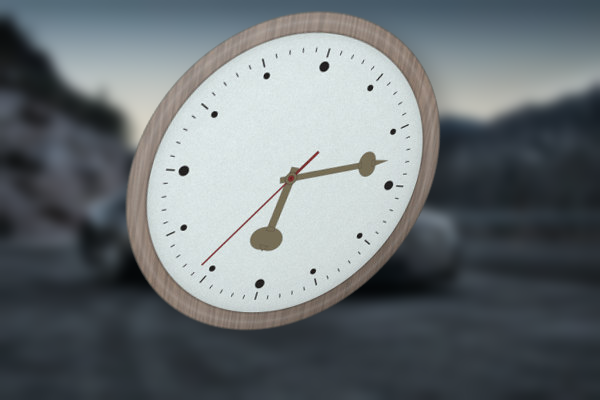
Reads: 6,12,36
